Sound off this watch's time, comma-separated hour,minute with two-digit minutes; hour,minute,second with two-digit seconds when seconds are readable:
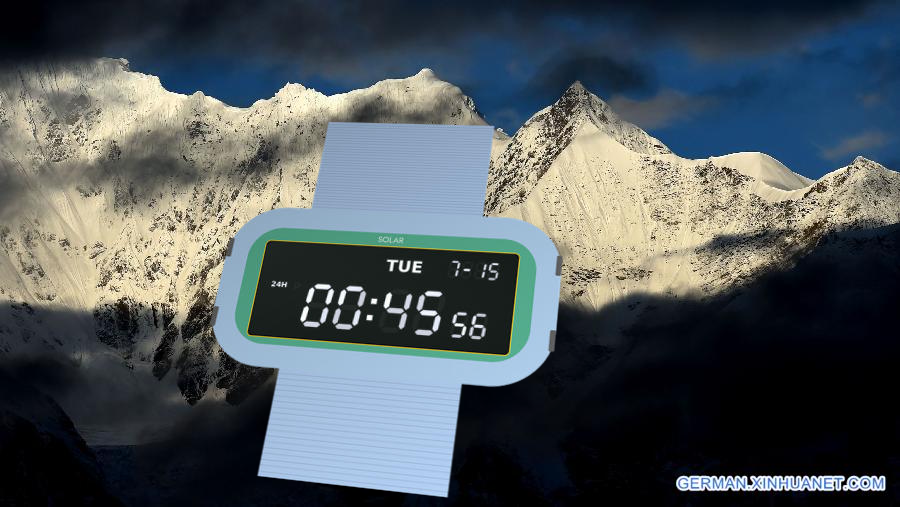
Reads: 0,45,56
